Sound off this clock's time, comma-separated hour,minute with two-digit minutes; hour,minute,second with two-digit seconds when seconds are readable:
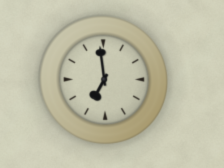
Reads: 6,59
